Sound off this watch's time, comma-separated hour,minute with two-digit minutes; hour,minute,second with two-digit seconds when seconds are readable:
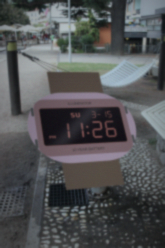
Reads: 11,26
